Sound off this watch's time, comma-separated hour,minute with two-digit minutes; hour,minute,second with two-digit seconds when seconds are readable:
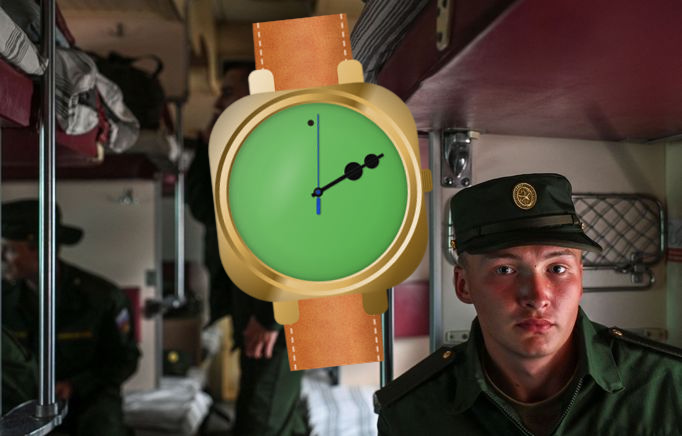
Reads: 2,11,01
